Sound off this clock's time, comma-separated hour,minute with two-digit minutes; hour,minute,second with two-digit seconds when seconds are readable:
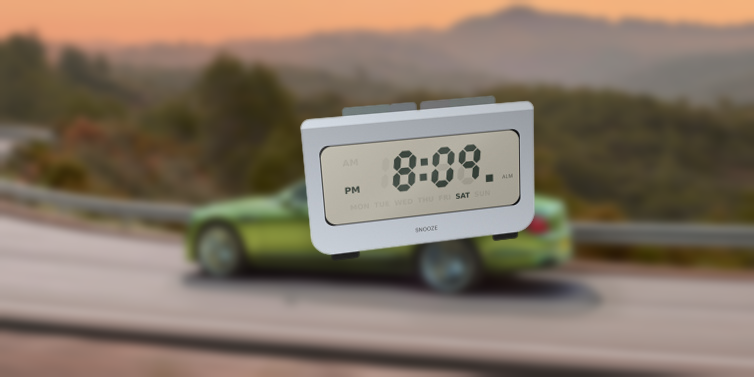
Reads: 8,09
